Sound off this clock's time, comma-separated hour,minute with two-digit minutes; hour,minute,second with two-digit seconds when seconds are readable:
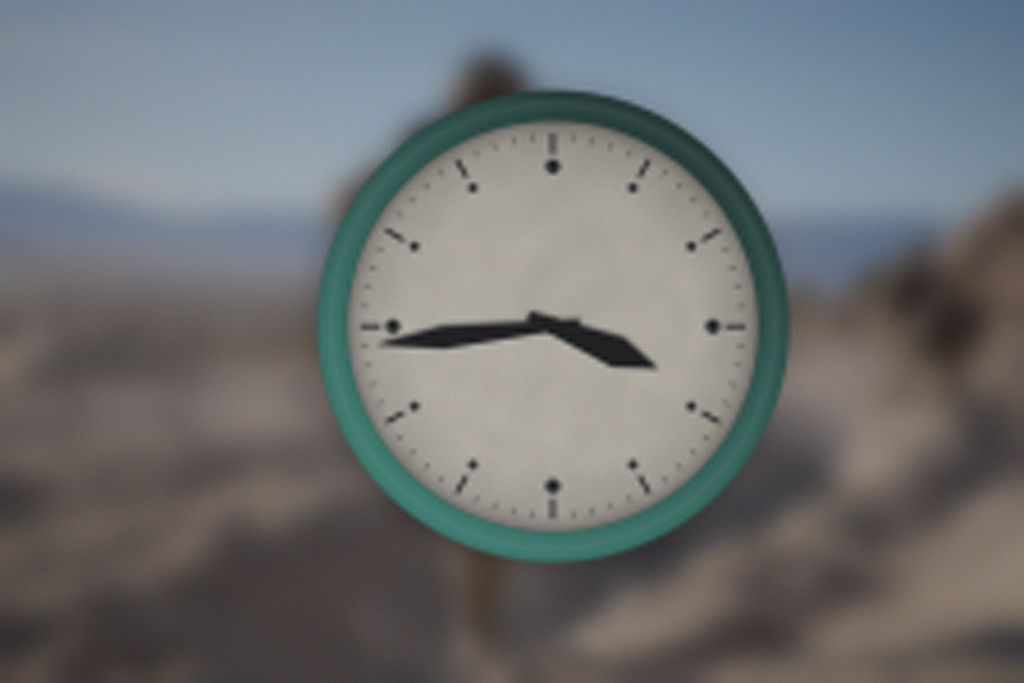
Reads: 3,44
